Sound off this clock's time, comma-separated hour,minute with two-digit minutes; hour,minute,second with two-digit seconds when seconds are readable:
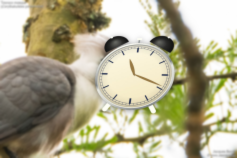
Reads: 11,19
